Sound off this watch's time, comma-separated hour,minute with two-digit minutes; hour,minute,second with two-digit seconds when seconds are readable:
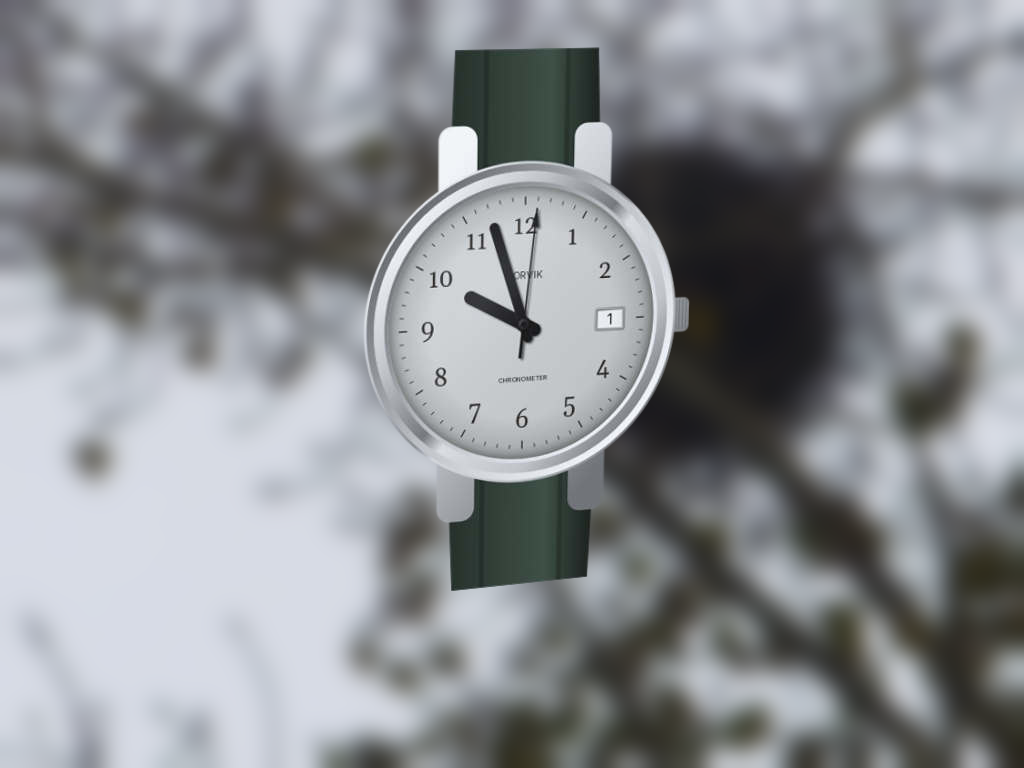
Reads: 9,57,01
